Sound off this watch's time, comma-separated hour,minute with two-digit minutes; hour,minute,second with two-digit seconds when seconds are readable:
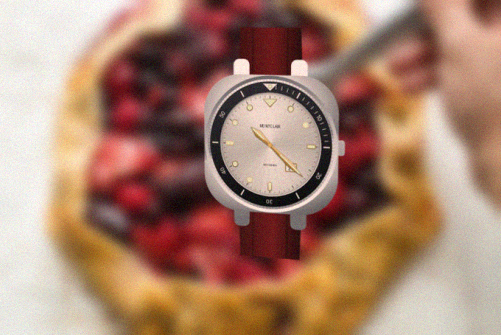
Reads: 10,22
